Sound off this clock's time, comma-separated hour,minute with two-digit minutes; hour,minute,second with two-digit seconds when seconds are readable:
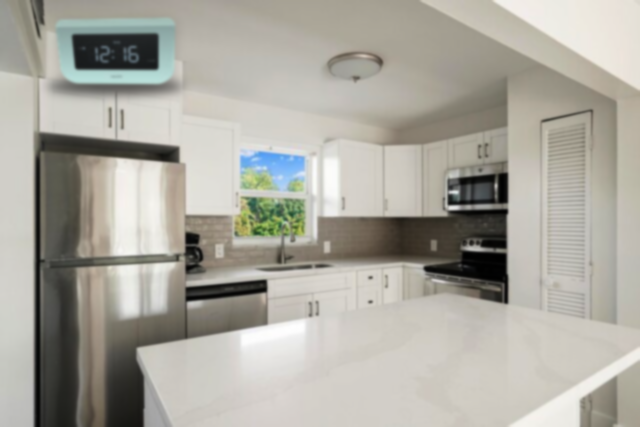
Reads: 12,16
